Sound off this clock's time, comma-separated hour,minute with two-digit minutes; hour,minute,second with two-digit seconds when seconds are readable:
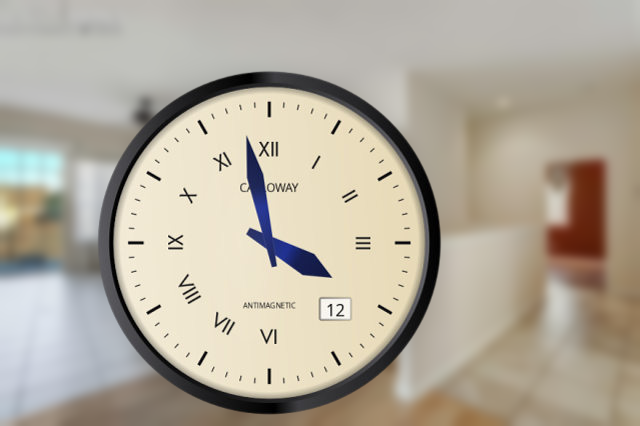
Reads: 3,58
